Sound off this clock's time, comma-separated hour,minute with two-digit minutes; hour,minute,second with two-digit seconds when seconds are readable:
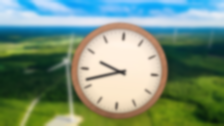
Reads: 9,42
